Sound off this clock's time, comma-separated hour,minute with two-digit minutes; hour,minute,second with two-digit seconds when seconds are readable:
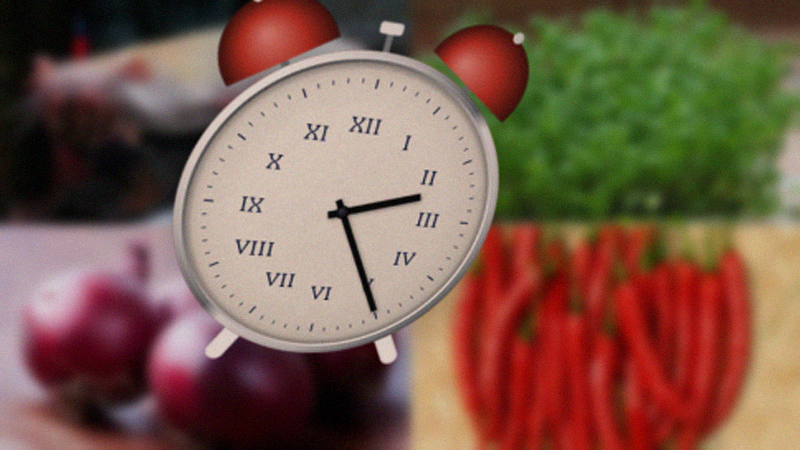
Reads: 2,25
